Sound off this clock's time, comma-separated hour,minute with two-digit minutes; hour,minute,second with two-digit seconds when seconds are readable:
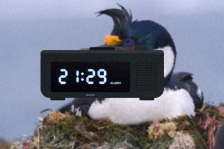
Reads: 21,29
